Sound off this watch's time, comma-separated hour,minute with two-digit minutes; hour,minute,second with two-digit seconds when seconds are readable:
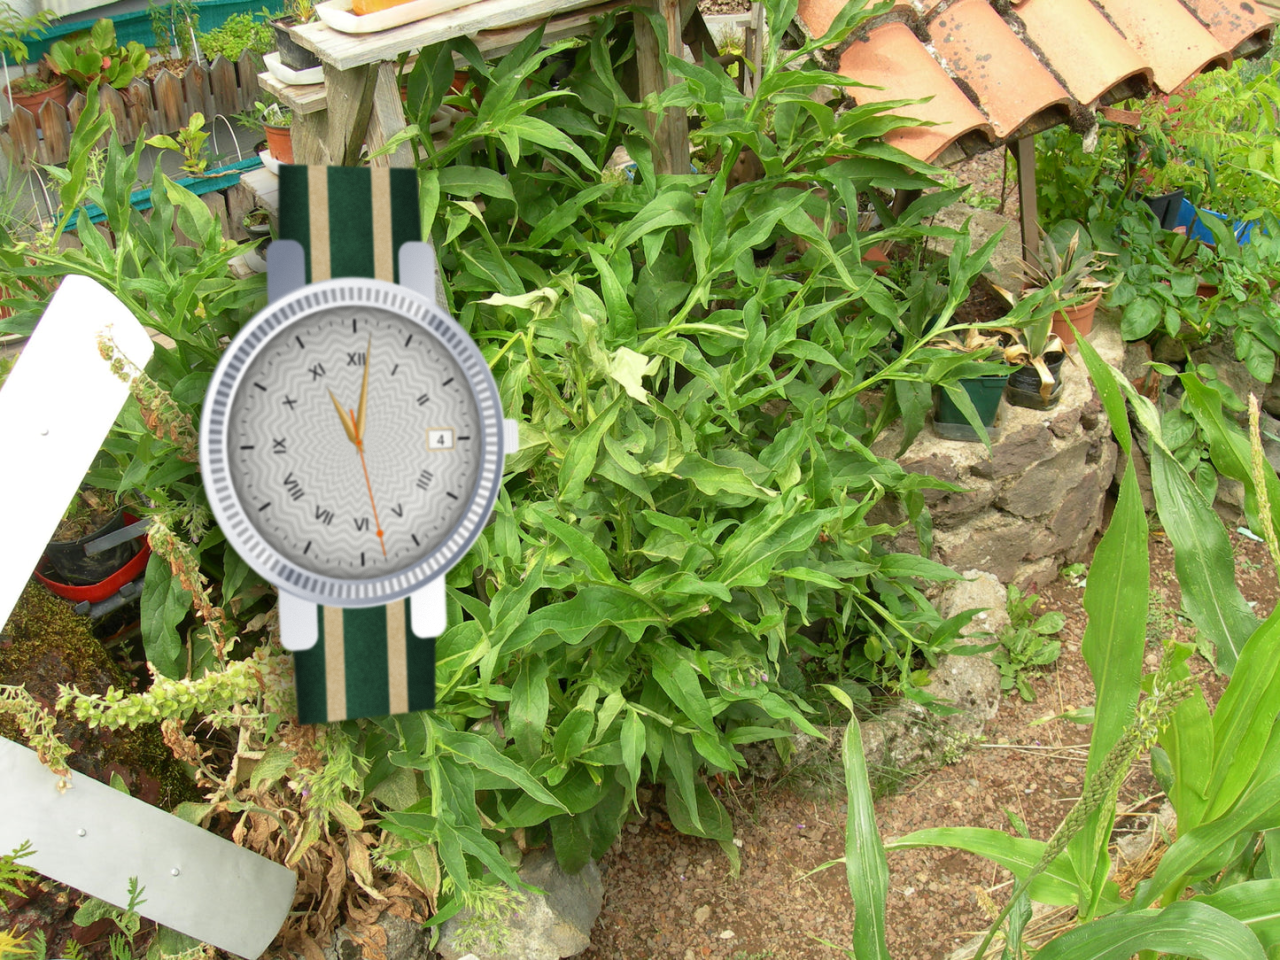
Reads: 11,01,28
